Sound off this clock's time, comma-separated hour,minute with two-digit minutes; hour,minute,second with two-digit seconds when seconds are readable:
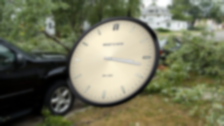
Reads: 3,17
